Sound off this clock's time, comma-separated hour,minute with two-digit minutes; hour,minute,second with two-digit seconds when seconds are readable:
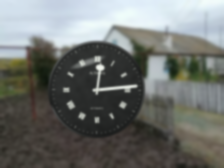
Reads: 12,14
